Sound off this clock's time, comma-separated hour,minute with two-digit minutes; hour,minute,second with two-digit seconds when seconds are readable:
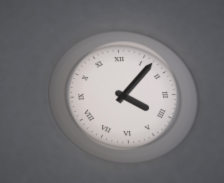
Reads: 4,07
